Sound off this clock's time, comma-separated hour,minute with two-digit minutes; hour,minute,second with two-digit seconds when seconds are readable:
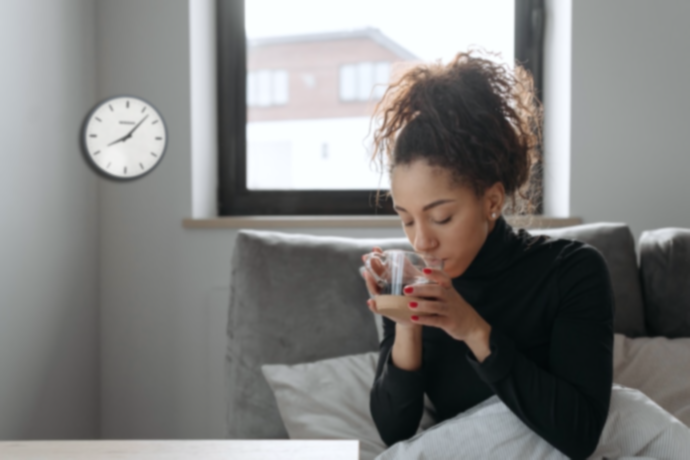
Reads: 8,07
